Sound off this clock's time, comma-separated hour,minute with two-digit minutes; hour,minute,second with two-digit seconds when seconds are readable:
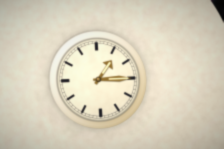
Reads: 1,15
